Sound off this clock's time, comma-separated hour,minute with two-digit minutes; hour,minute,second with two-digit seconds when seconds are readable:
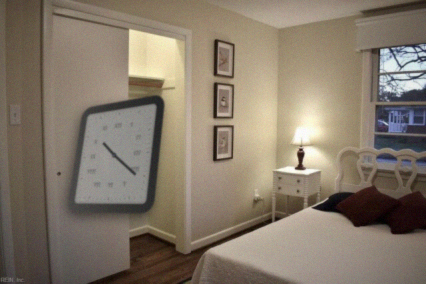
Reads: 10,21
